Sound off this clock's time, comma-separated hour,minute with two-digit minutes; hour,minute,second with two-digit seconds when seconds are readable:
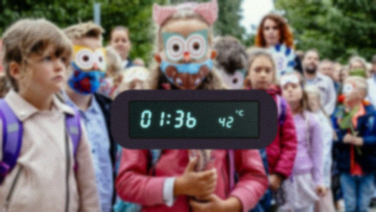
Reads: 1,36
